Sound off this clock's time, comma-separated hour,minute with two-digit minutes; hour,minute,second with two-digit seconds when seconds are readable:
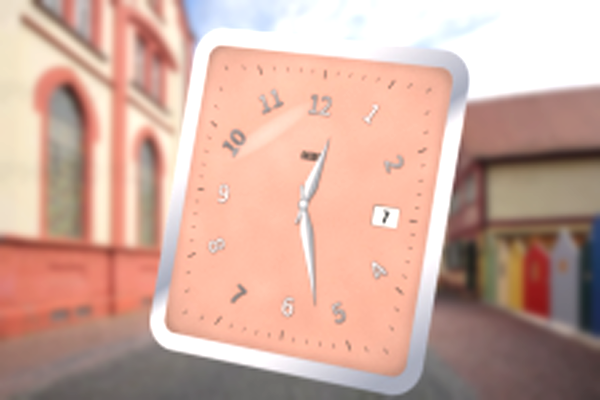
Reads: 12,27
